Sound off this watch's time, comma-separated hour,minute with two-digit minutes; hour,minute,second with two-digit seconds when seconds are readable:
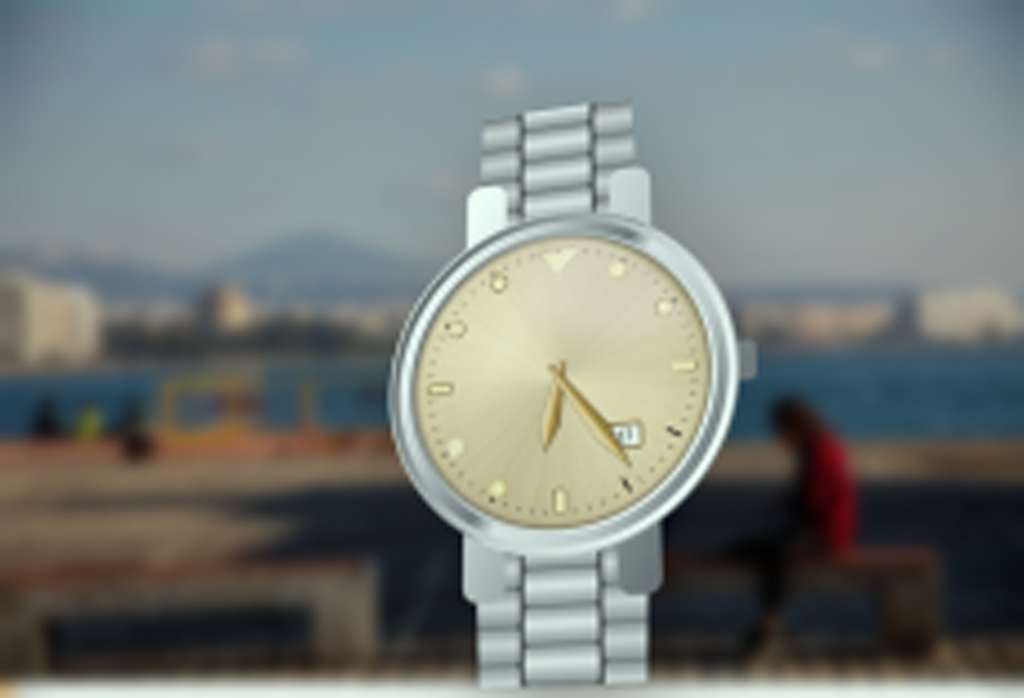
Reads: 6,24
